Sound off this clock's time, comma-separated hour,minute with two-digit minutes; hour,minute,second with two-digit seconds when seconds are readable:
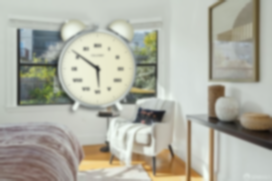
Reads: 5,51
